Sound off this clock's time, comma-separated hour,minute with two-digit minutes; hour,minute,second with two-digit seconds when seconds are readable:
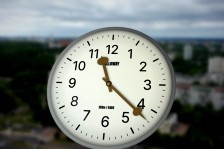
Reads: 11,22
